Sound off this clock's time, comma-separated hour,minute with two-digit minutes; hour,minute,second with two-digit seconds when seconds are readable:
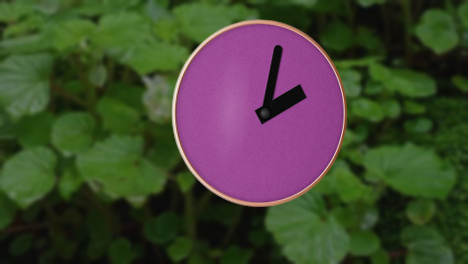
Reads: 2,02
